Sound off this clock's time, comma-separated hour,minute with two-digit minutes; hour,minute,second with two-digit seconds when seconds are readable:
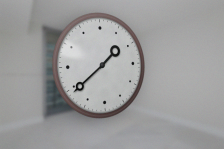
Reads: 1,39
